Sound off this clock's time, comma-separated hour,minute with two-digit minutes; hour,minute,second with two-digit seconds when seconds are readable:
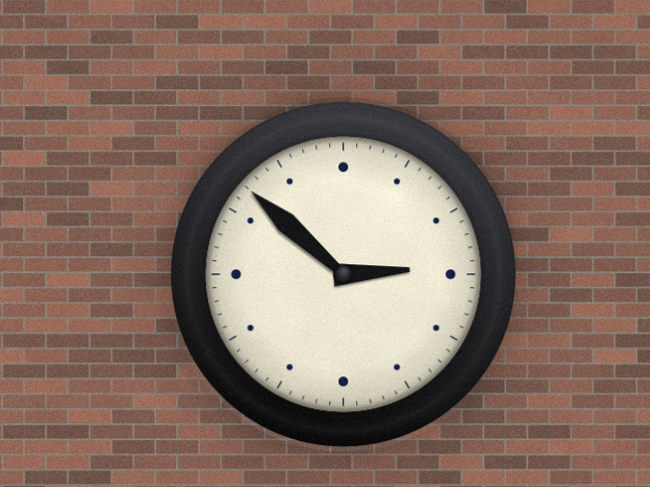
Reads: 2,52
